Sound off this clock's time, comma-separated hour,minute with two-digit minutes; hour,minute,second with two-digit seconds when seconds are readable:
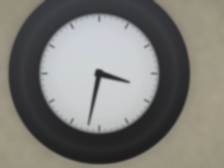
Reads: 3,32
